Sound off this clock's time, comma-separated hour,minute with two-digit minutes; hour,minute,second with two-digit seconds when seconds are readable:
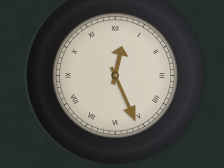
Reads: 12,26
